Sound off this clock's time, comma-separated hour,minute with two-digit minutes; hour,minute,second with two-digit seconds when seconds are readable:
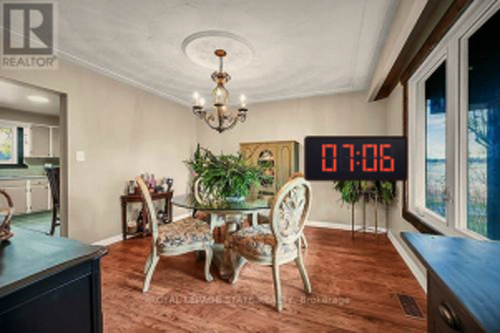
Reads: 7,06
